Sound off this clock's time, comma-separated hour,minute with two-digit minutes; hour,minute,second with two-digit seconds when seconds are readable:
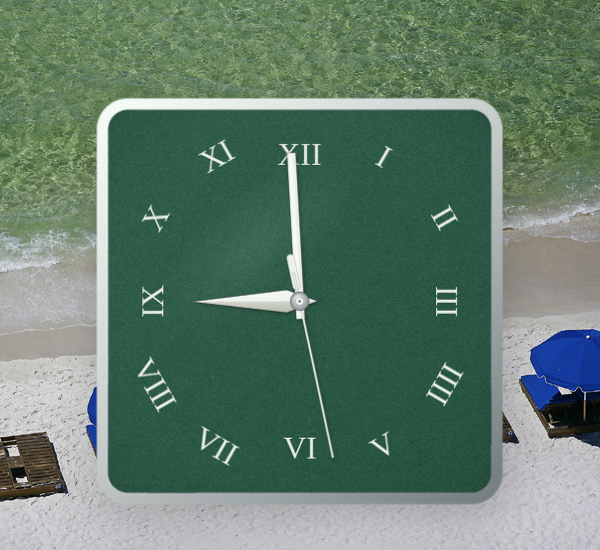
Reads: 8,59,28
